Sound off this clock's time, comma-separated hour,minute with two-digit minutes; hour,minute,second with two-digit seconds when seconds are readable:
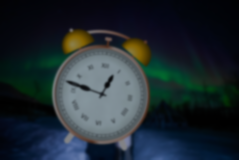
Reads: 12,47
